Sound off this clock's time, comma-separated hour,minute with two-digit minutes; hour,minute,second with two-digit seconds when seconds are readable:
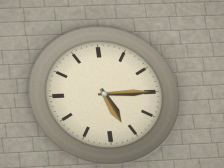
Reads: 5,15
